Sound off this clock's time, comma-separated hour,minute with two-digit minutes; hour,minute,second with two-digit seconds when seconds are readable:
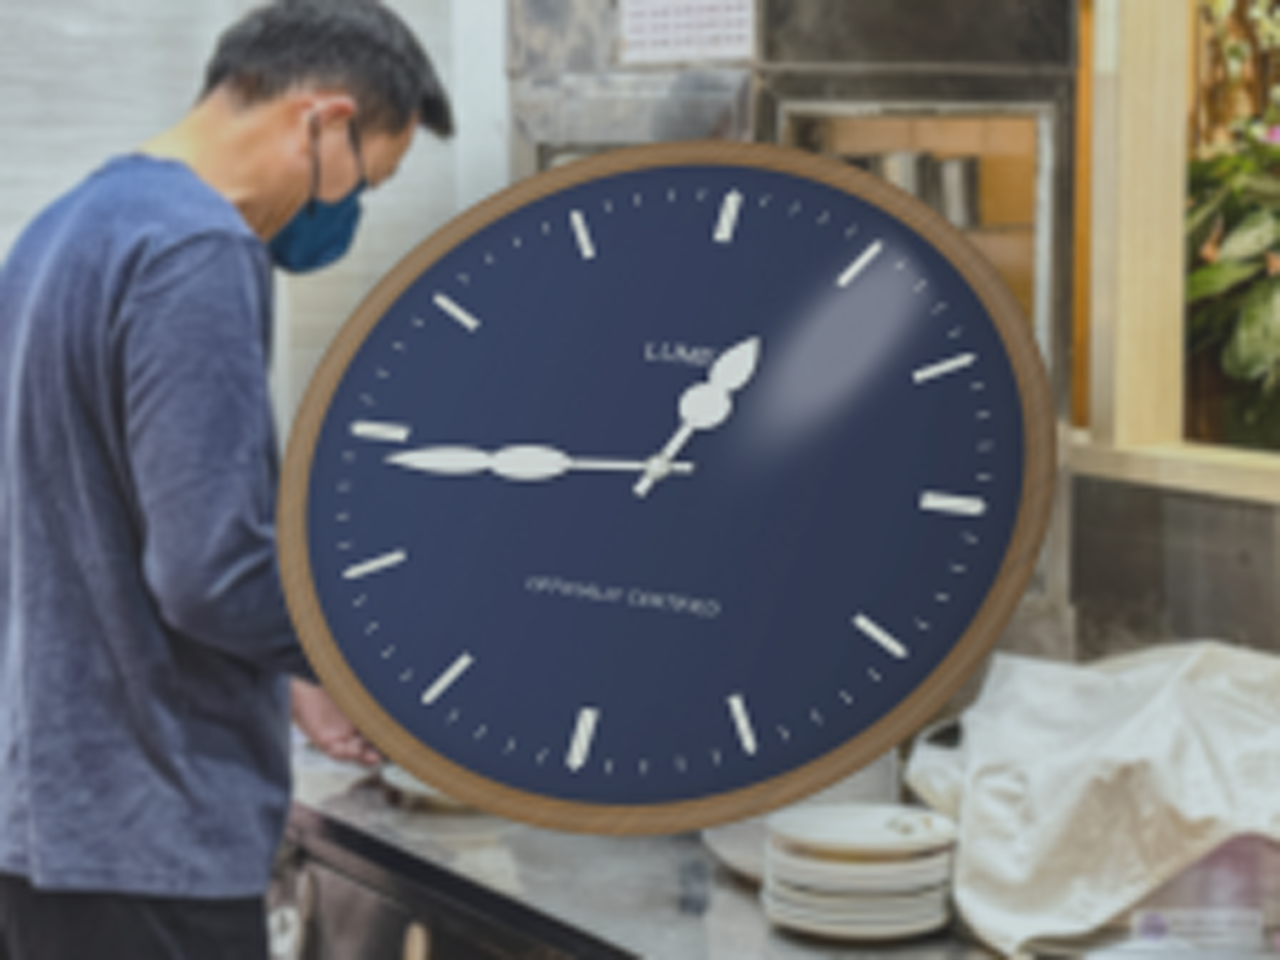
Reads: 12,44
